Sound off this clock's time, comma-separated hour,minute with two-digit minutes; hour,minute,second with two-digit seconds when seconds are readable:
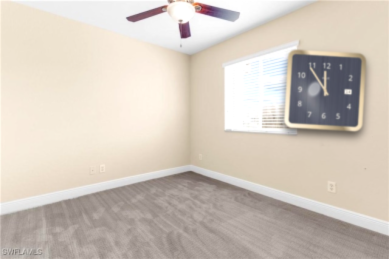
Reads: 11,54
